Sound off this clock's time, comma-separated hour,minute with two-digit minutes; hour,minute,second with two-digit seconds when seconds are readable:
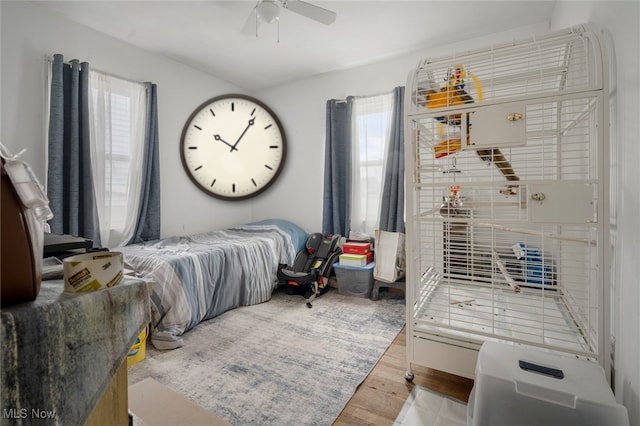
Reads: 10,06
